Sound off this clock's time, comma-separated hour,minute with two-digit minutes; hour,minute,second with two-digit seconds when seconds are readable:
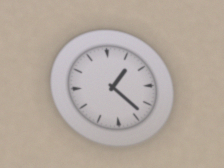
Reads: 1,23
